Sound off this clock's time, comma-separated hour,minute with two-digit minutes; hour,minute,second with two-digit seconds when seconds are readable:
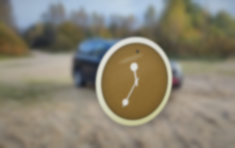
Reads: 11,35
